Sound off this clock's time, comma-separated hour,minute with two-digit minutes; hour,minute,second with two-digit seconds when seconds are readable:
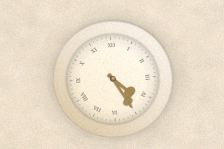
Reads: 4,25
